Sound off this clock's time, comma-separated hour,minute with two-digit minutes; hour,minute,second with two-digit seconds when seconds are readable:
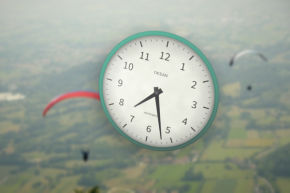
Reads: 7,27
